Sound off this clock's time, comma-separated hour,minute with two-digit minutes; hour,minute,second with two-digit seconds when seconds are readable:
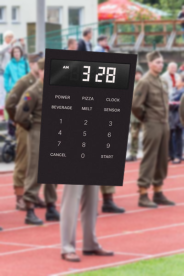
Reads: 3,28
